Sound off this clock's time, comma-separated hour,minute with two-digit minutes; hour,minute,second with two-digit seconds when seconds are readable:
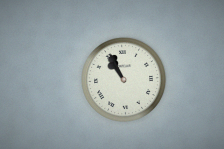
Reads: 10,56
